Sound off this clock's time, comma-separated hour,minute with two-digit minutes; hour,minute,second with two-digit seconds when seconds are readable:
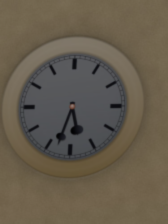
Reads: 5,33
